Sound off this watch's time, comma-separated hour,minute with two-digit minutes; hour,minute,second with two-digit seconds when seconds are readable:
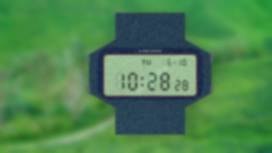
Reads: 10,28,28
